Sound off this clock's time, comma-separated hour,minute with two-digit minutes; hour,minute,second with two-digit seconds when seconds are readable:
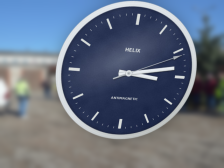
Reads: 3,13,11
